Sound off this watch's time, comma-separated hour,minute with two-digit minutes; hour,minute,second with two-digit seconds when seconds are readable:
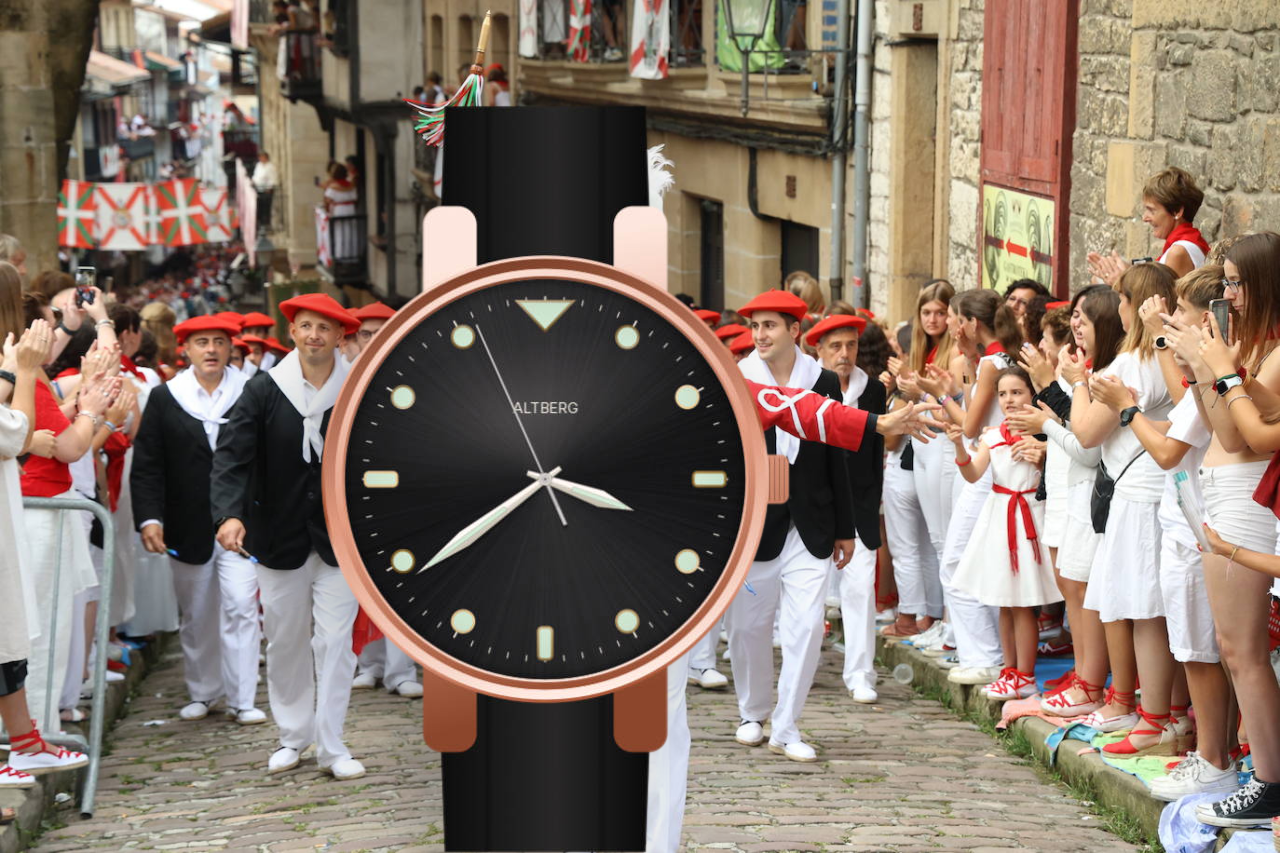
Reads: 3,38,56
